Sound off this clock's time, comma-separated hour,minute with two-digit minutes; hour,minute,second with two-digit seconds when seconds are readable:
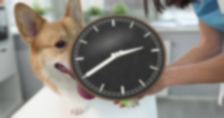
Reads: 2,40
